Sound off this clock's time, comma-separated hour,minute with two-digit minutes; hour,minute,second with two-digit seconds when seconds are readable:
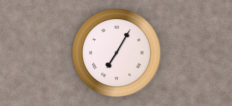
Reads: 7,05
